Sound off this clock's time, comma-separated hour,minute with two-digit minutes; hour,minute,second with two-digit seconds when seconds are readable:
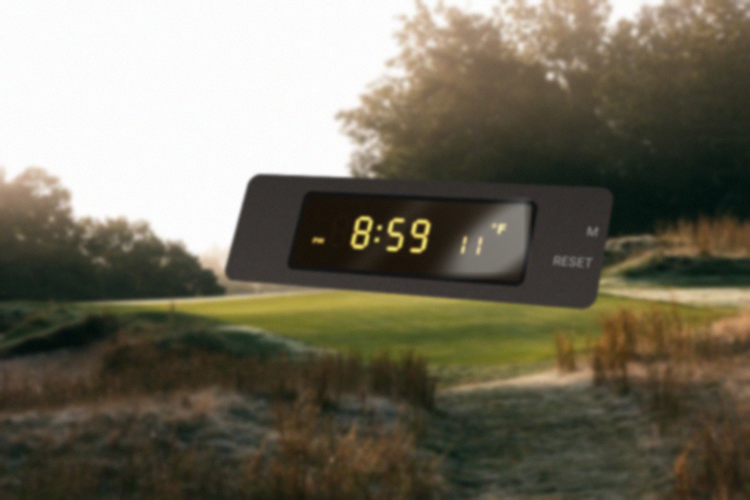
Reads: 8,59
